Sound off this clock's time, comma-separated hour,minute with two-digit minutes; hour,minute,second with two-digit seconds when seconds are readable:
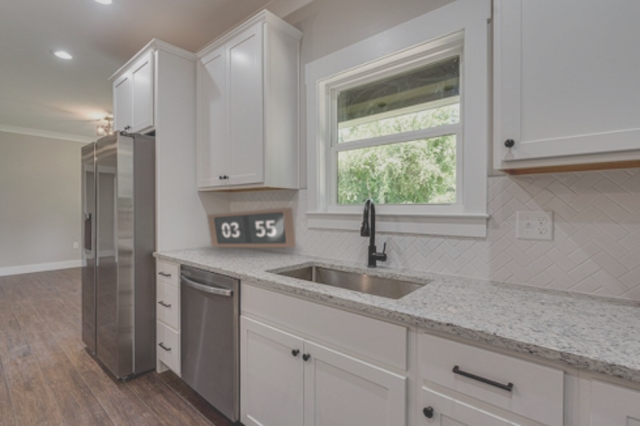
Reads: 3,55
